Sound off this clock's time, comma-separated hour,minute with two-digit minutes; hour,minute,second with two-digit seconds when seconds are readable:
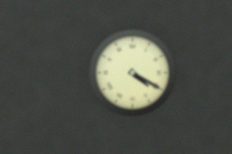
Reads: 4,20
